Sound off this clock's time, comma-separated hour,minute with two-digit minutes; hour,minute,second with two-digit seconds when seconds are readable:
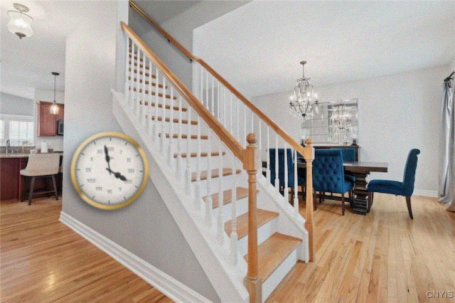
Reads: 3,58
